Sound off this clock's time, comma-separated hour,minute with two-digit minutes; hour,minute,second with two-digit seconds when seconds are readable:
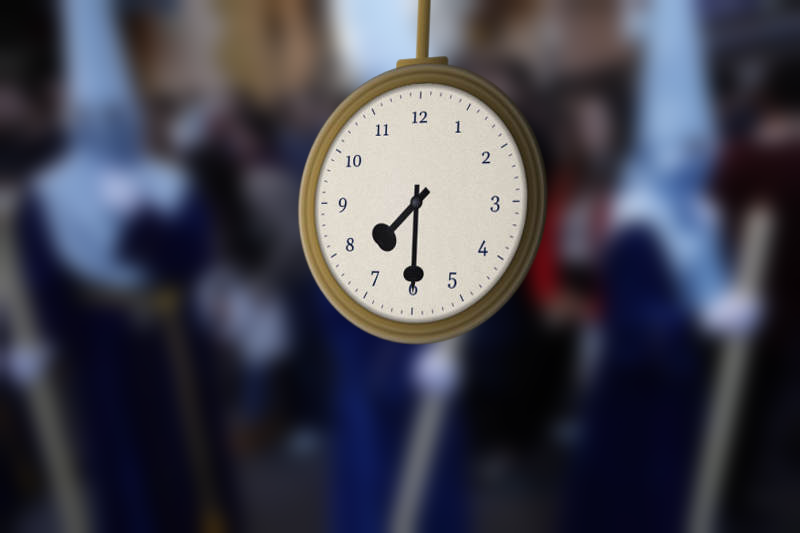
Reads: 7,30
